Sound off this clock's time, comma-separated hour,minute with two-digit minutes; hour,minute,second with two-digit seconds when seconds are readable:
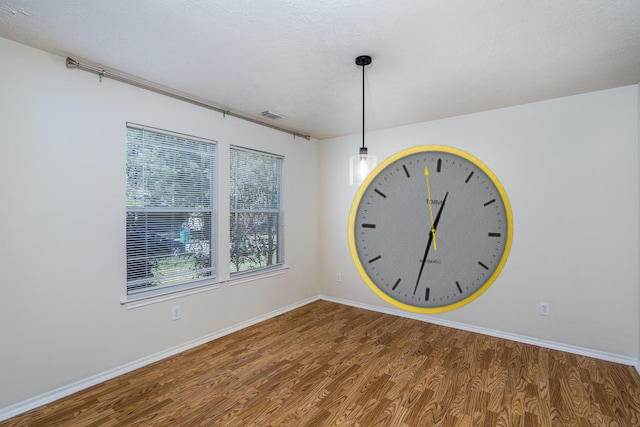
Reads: 12,31,58
